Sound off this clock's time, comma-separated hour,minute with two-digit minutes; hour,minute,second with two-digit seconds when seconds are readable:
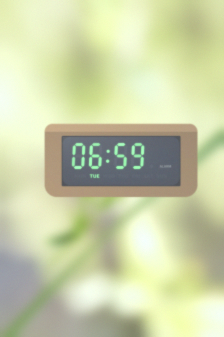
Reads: 6,59
